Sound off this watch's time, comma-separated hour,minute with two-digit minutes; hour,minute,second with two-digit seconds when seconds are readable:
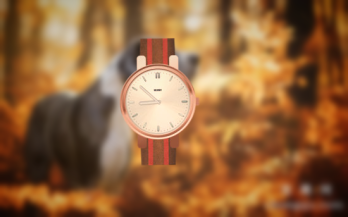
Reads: 8,52
